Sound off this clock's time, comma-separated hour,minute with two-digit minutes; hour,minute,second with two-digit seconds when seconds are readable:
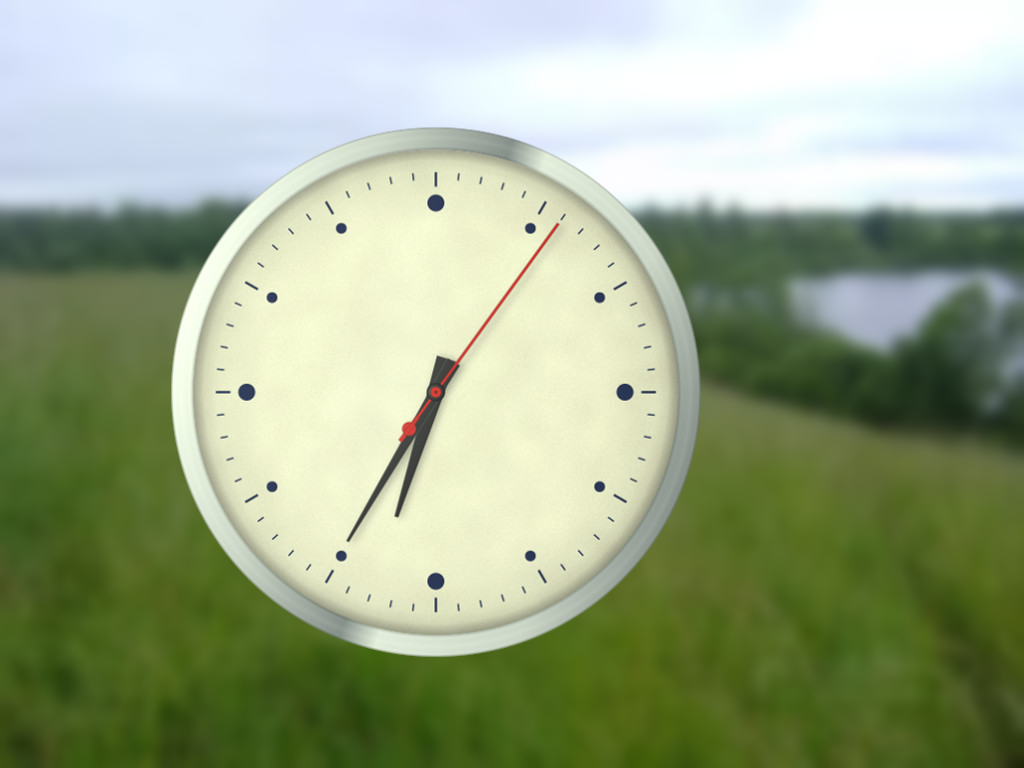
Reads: 6,35,06
